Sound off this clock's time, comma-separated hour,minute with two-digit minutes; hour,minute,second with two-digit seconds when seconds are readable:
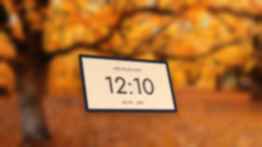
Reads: 12,10
